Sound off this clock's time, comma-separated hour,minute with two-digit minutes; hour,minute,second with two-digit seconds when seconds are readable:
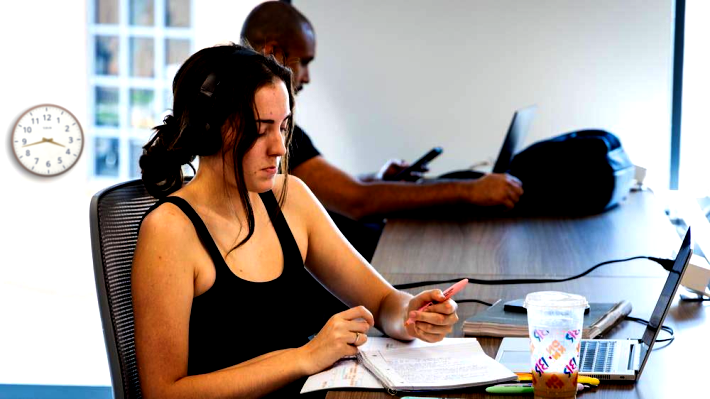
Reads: 3,43
